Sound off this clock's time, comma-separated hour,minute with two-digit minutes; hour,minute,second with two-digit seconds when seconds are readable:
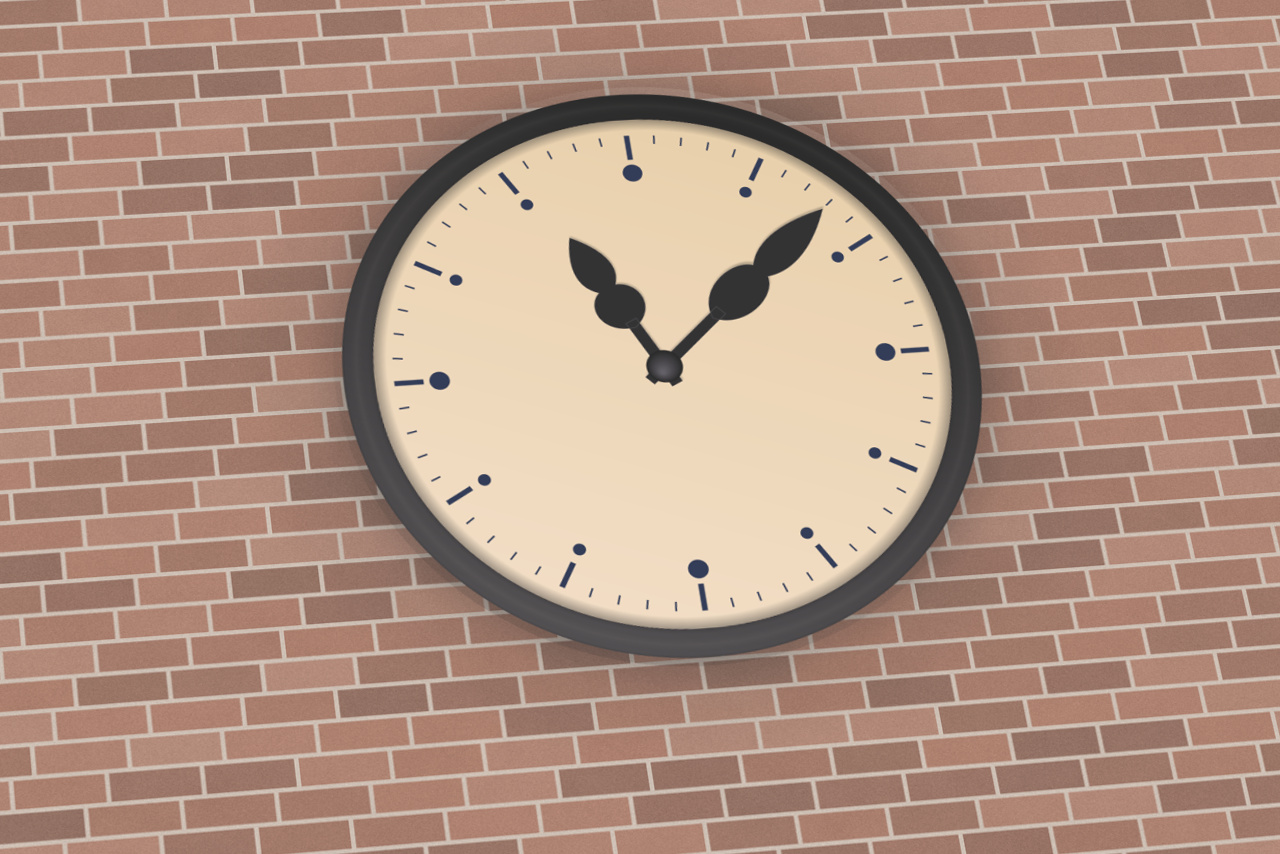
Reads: 11,08
